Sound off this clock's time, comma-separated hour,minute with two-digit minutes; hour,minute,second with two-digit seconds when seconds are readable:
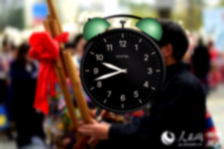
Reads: 9,42
